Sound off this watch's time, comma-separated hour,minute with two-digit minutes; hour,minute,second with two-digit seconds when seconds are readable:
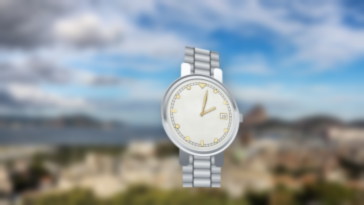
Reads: 2,02
